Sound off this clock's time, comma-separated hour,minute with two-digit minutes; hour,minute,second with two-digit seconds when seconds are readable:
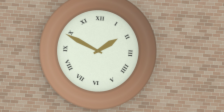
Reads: 1,49
